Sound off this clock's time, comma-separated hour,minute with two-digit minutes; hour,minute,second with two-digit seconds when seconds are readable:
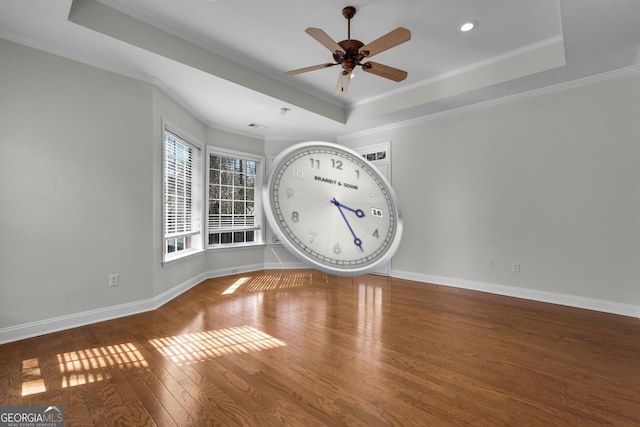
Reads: 3,25
